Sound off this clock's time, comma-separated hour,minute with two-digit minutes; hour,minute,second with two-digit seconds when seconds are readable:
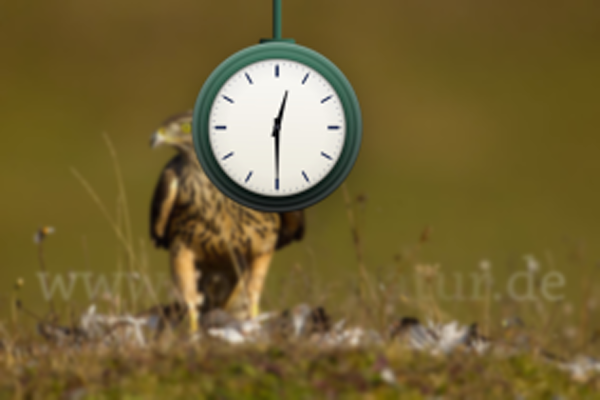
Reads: 12,30
